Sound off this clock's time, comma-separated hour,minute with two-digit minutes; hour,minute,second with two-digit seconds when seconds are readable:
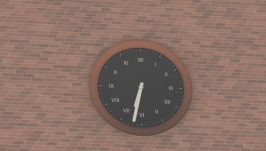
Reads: 6,32
